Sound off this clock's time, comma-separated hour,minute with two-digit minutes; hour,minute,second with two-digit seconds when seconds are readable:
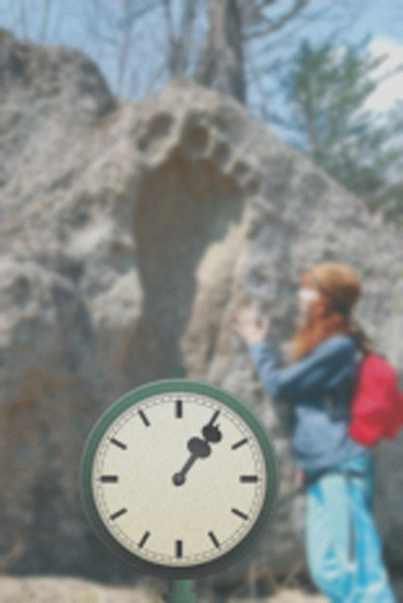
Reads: 1,06
